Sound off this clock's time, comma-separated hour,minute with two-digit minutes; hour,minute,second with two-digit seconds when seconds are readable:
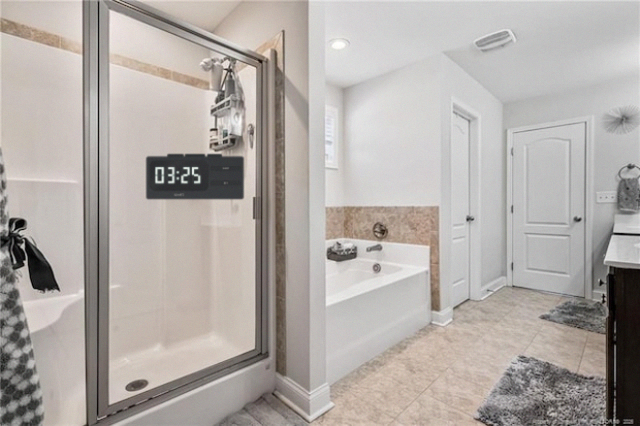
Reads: 3,25
